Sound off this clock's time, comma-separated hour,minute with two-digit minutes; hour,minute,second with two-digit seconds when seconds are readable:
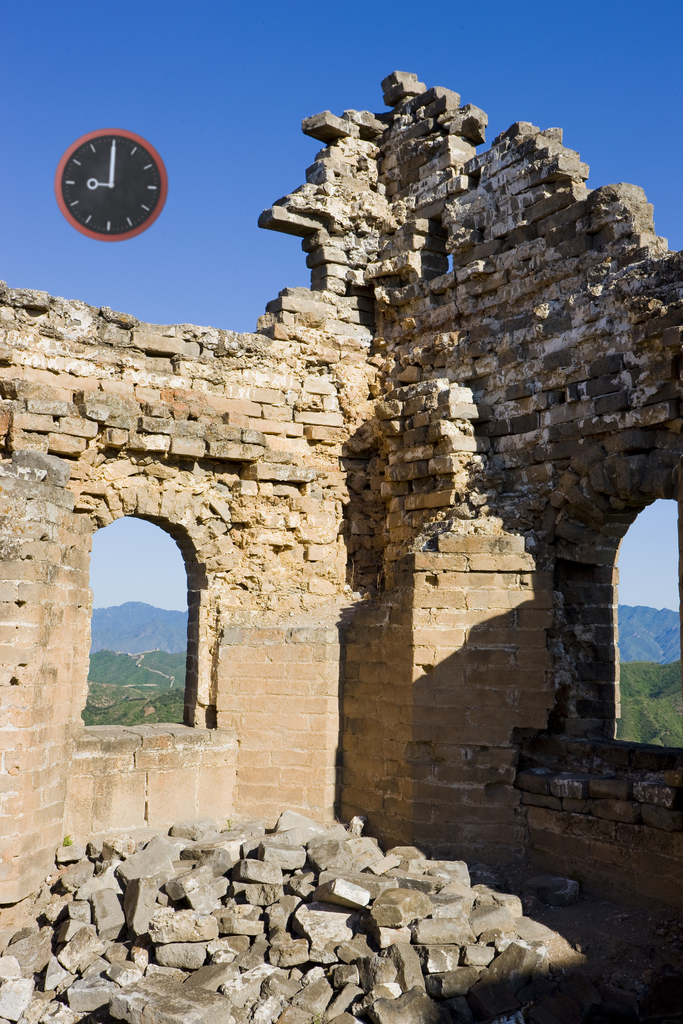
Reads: 9,00
